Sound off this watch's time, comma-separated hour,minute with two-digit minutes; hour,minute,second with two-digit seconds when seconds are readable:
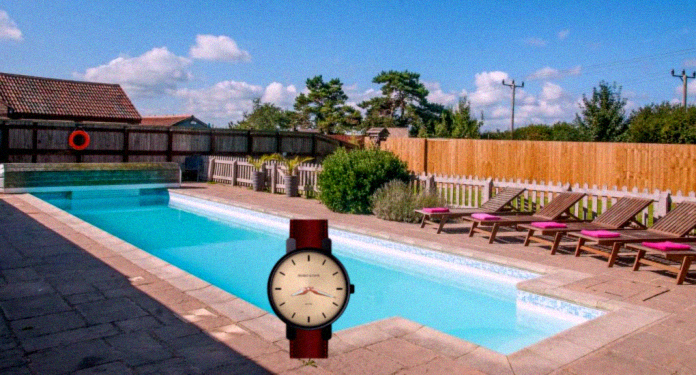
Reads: 8,18
